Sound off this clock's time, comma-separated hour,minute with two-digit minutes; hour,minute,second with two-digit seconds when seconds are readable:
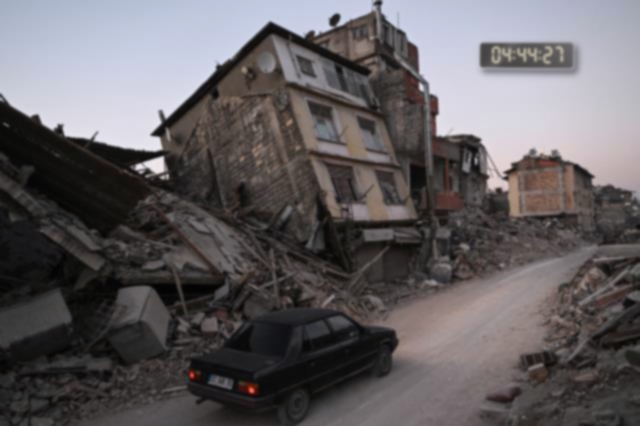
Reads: 4,44,27
